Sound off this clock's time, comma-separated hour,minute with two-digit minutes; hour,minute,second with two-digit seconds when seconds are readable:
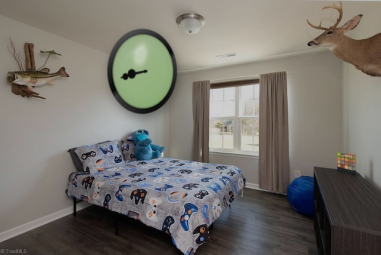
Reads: 8,43
